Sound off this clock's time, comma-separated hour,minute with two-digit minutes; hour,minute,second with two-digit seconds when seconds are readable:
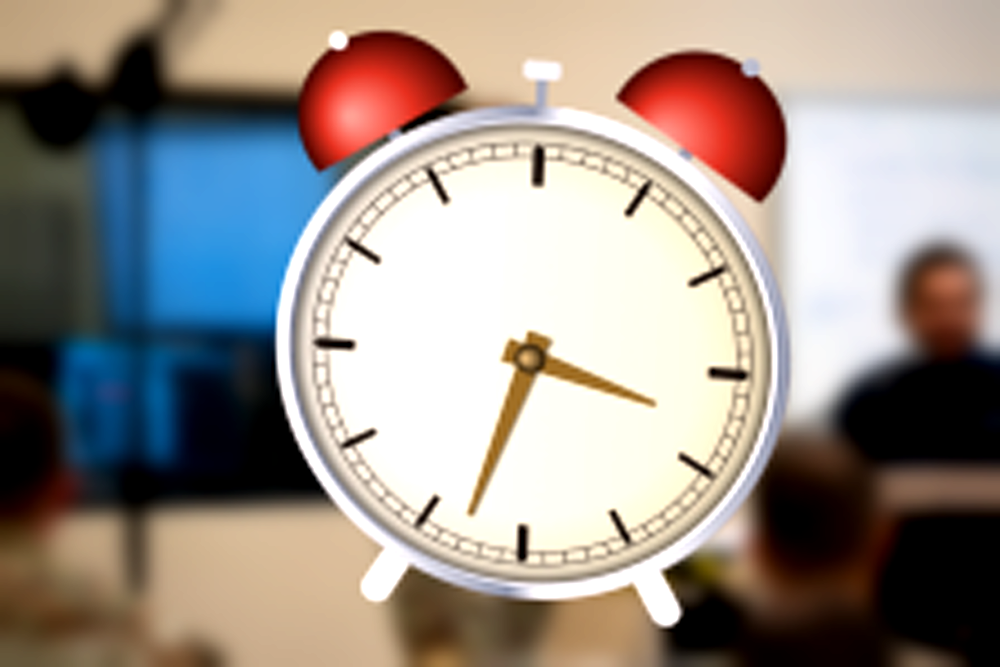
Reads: 3,33
